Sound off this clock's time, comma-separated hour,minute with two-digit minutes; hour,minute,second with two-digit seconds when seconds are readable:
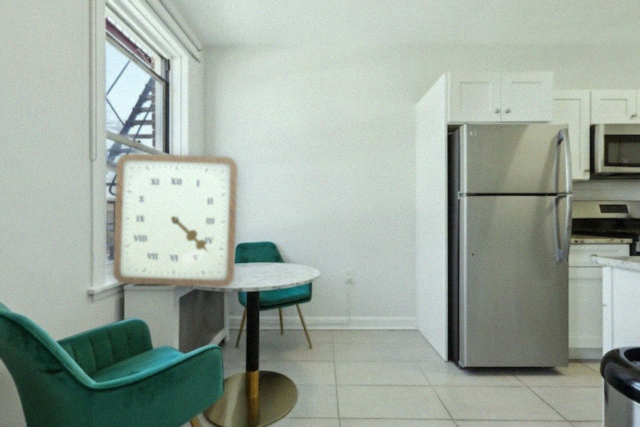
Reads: 4,22
